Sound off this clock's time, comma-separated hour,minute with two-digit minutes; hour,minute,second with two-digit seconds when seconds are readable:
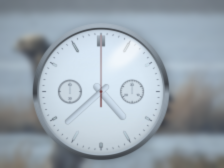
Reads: 4,38
